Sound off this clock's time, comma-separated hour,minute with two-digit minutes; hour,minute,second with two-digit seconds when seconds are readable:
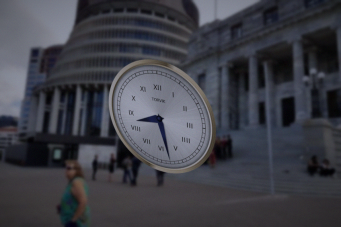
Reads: 8,28
